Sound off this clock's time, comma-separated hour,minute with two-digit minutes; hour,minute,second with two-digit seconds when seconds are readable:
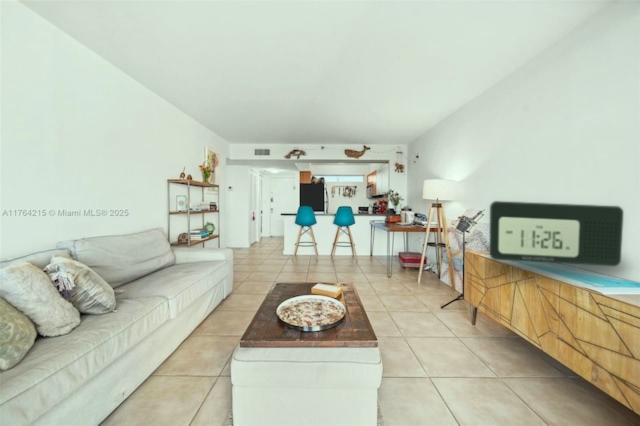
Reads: 11,26
